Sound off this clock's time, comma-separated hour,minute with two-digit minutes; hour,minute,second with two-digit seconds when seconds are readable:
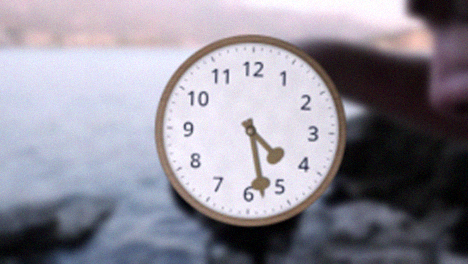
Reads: 4,28
